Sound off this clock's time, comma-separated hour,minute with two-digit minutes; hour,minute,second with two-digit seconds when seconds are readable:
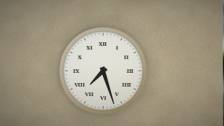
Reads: 7,27
